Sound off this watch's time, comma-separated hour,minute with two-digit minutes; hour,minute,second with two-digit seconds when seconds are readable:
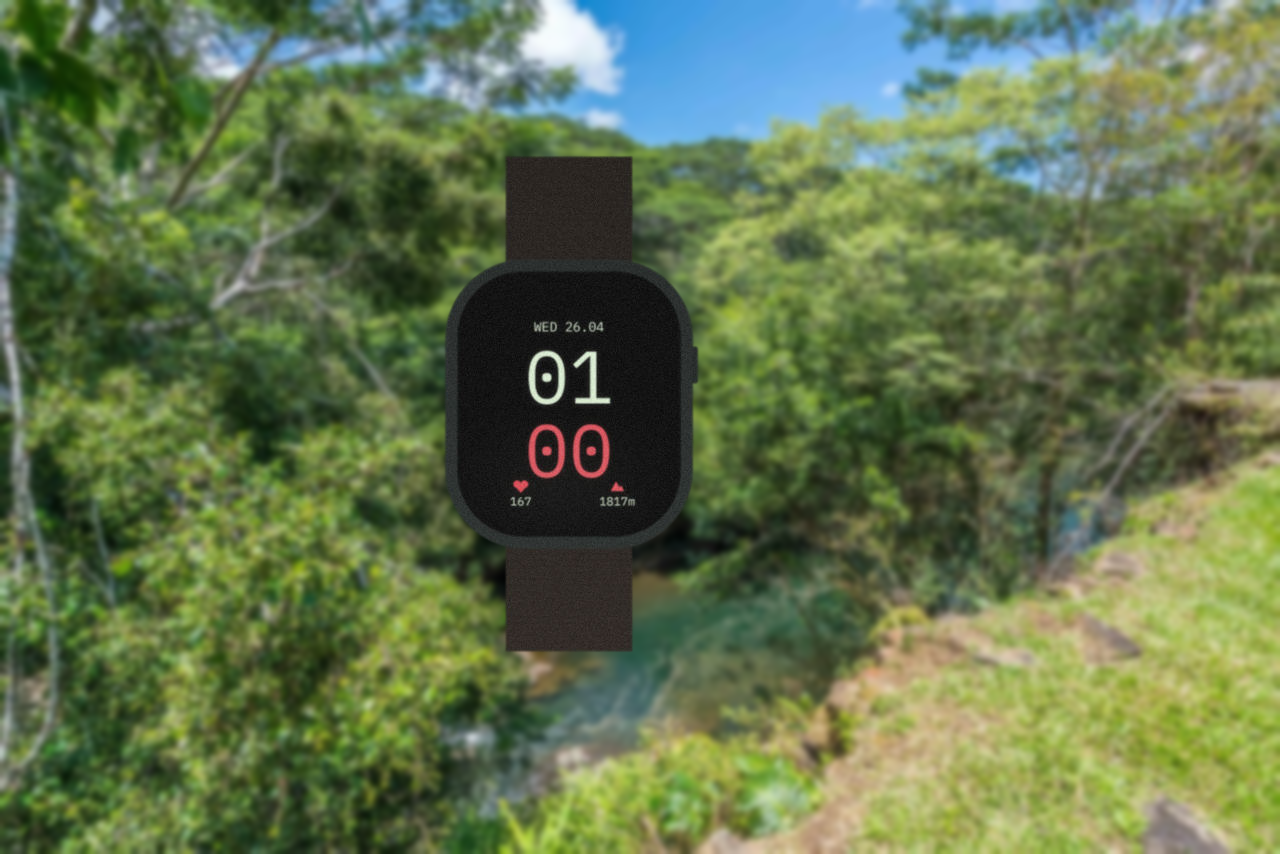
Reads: 1,00
